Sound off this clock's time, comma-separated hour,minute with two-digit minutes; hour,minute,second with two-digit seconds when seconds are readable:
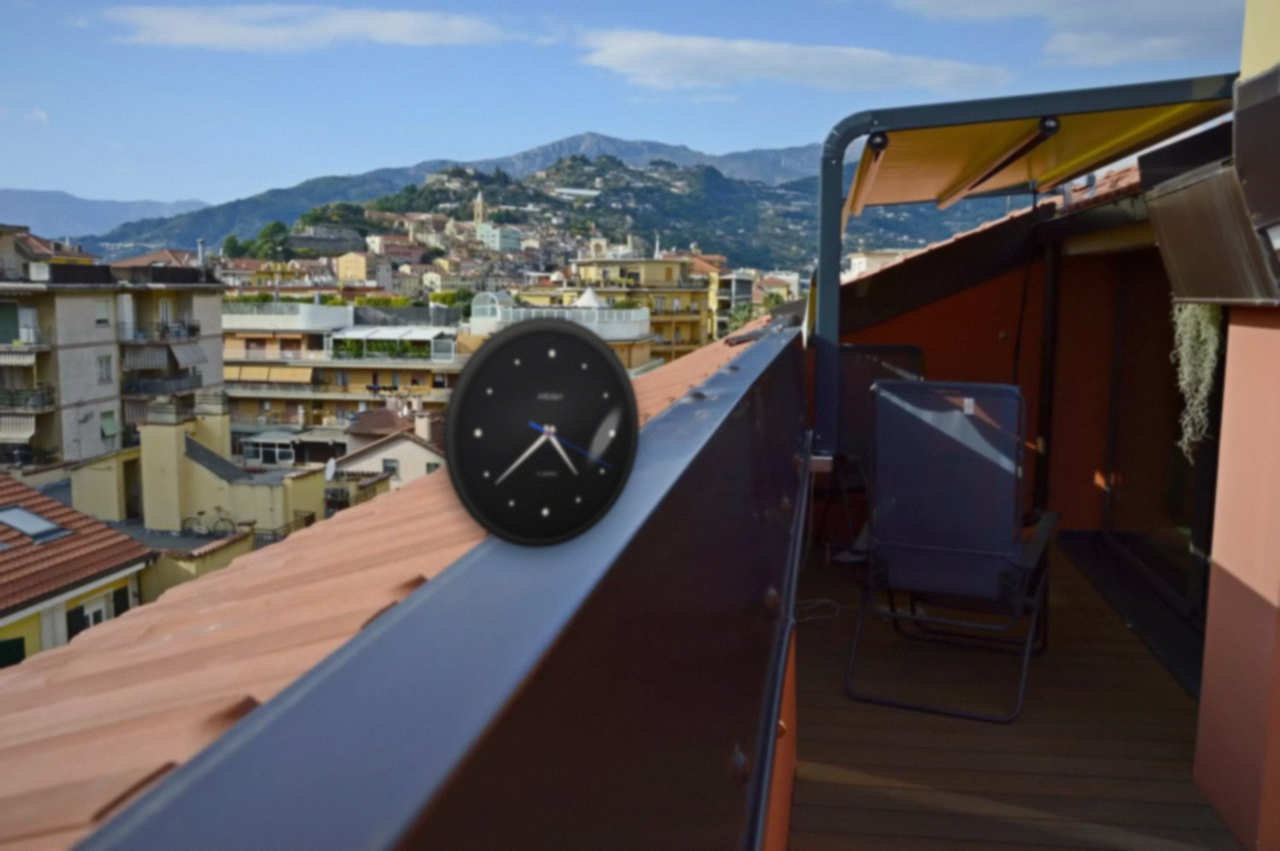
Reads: 4,38,19
